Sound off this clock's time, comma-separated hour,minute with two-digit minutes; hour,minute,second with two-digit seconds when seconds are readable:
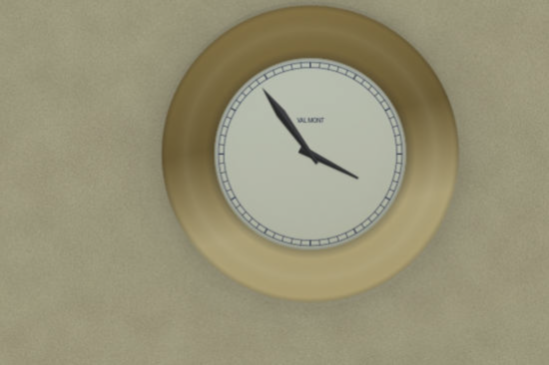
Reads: 3,54
